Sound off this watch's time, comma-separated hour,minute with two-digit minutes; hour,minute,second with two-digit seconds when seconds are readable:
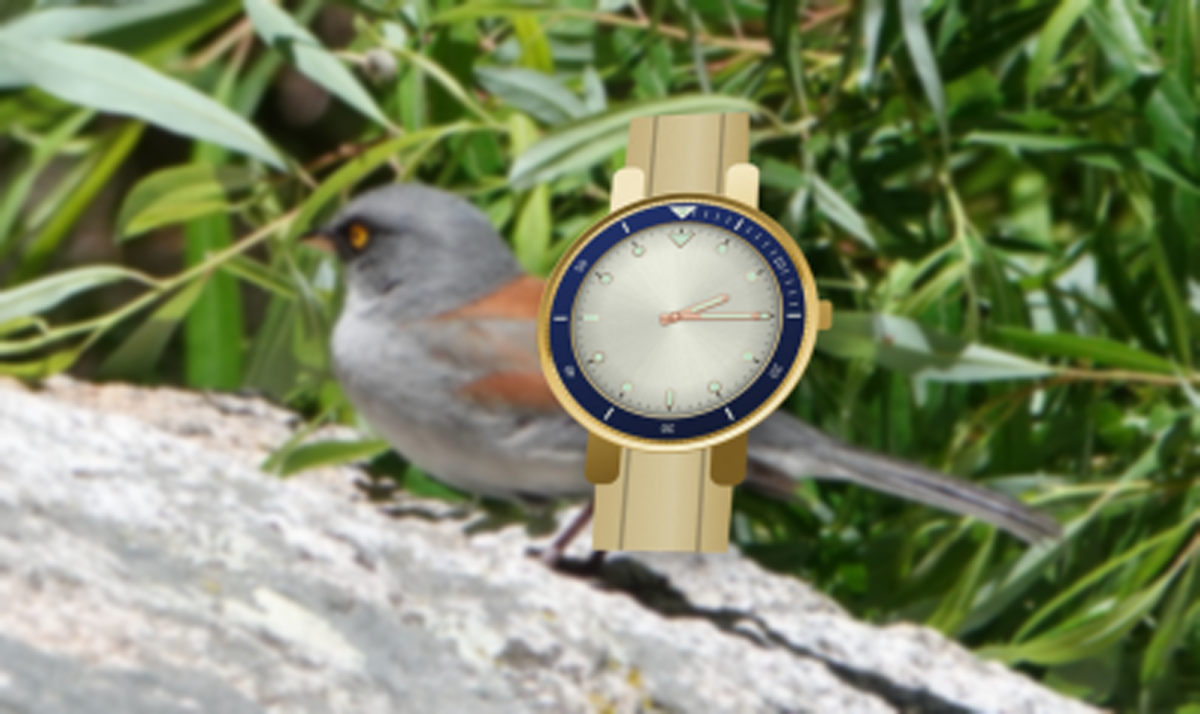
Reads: 2,15
